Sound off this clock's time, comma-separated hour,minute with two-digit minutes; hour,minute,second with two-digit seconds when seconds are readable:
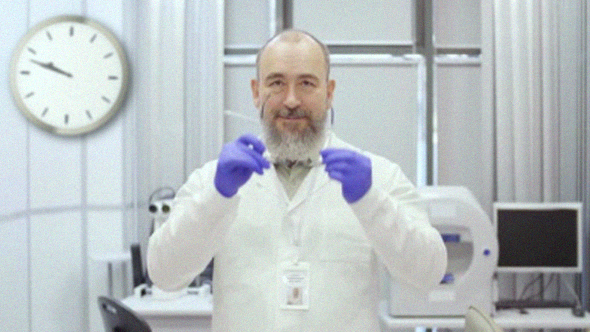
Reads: 9,48
